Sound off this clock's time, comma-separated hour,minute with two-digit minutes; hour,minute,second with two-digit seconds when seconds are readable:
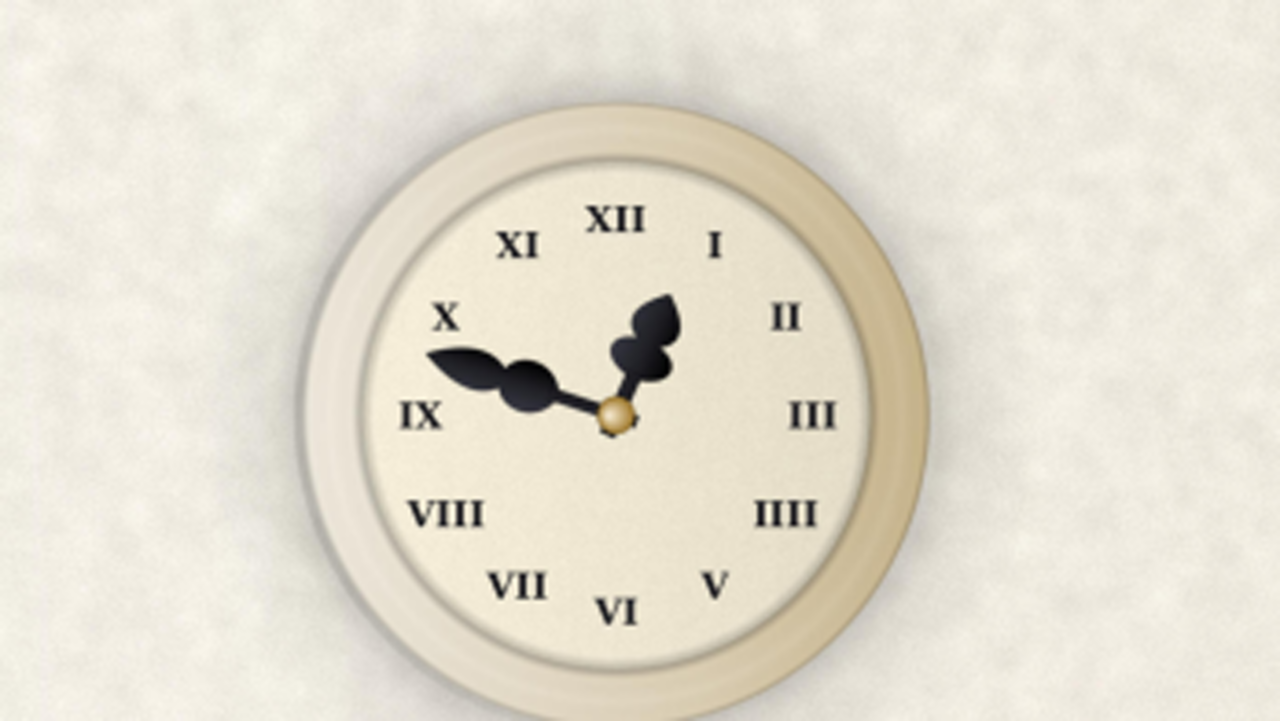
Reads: 12,48
